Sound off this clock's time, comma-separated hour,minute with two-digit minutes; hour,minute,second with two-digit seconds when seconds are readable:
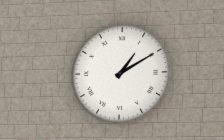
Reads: 1,10
